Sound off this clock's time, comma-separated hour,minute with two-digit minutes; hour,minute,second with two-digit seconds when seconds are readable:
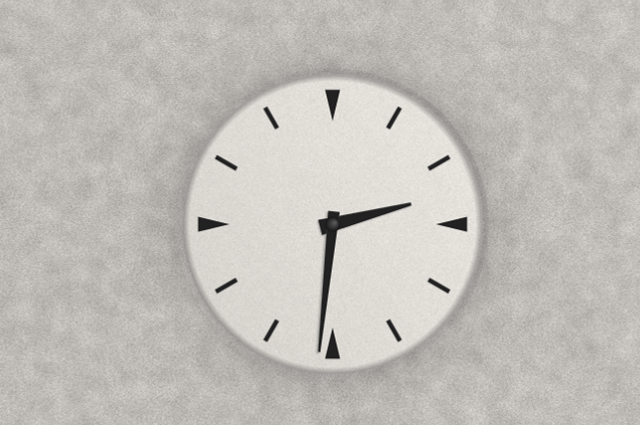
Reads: 2,31
